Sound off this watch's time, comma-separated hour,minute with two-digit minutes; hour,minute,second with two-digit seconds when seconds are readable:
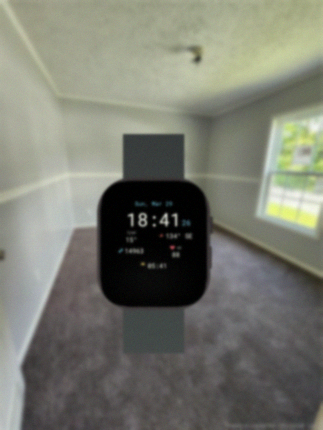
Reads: 18,41
